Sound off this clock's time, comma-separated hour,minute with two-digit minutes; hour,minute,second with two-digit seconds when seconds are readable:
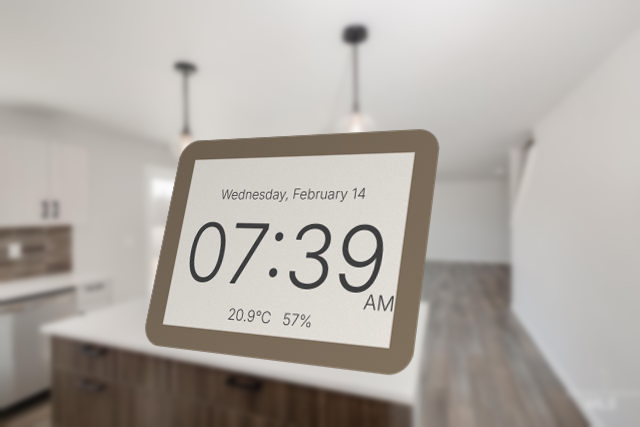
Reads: 7,39
